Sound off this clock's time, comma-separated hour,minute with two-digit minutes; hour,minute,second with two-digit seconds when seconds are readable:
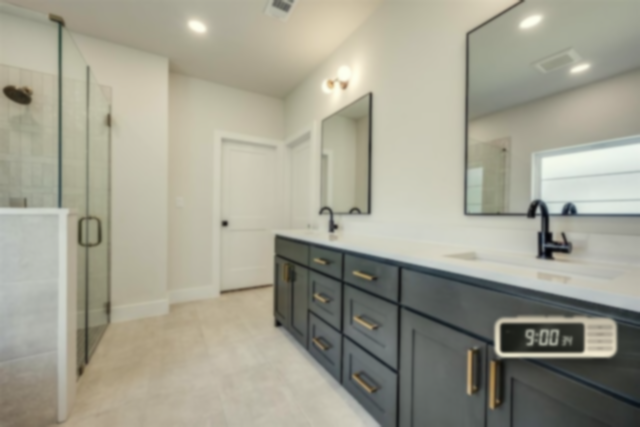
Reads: 9,00
